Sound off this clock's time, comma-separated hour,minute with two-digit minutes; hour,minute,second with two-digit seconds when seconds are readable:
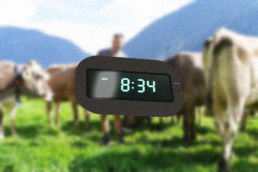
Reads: 8,34
